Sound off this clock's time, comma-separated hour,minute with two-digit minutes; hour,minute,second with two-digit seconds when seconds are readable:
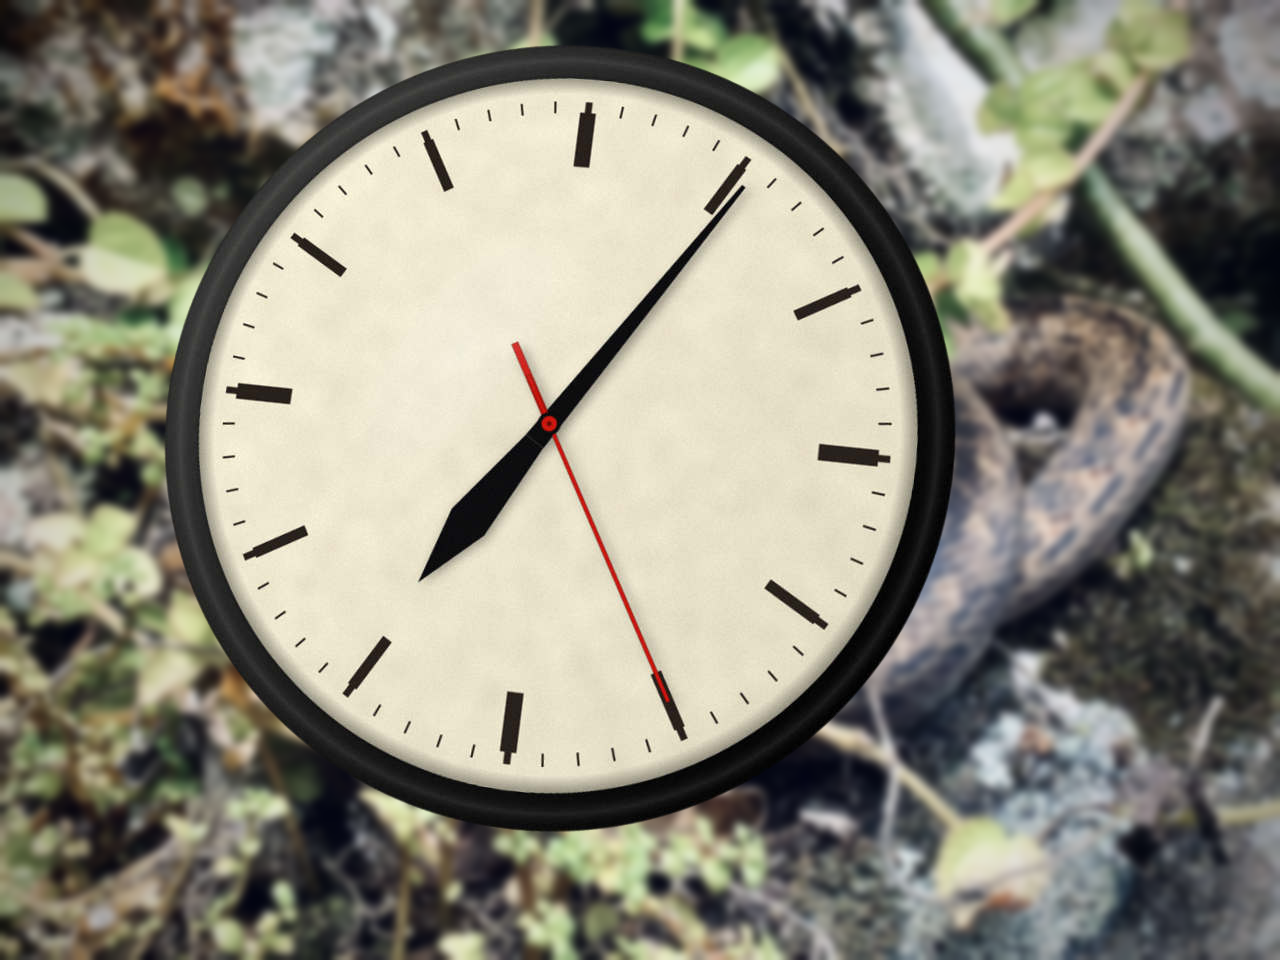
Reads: 7,05,25
